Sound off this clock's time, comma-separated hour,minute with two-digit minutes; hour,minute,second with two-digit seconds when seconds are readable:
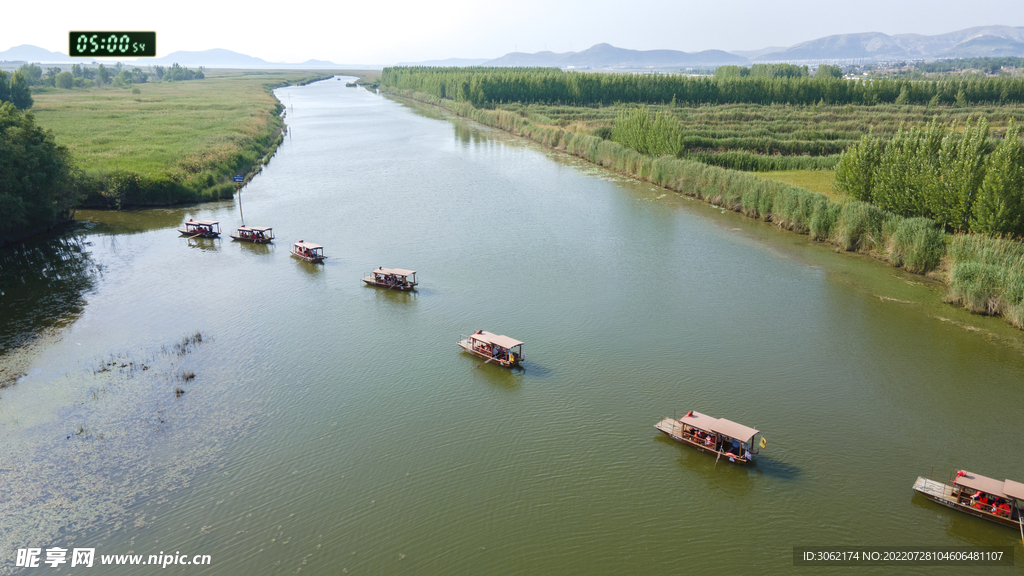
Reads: 5,00,54
